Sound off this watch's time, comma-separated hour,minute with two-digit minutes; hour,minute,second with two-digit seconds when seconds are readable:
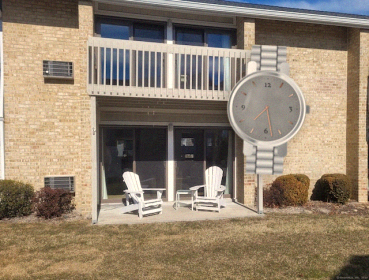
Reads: 7,28
